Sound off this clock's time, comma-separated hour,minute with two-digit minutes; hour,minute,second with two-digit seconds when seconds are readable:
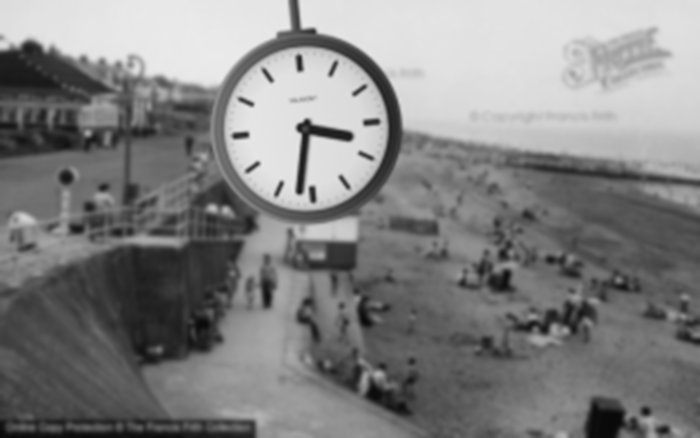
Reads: 3,32
